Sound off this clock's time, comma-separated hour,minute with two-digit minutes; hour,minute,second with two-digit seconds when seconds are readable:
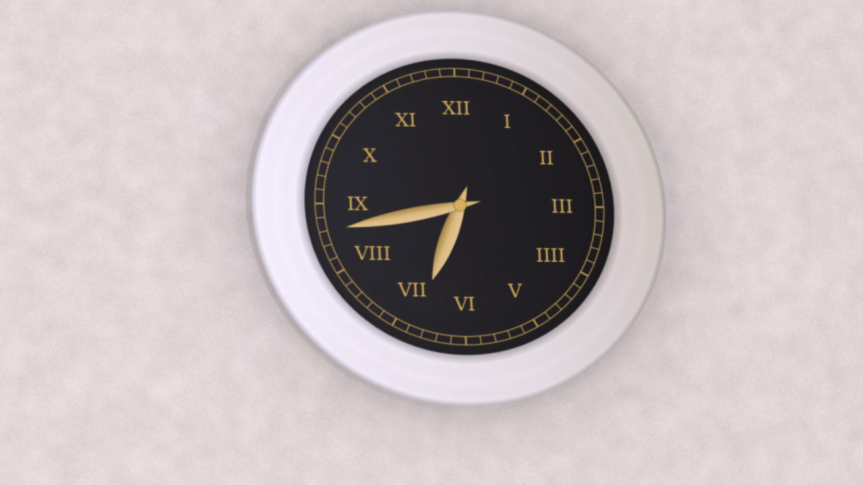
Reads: 6,43
